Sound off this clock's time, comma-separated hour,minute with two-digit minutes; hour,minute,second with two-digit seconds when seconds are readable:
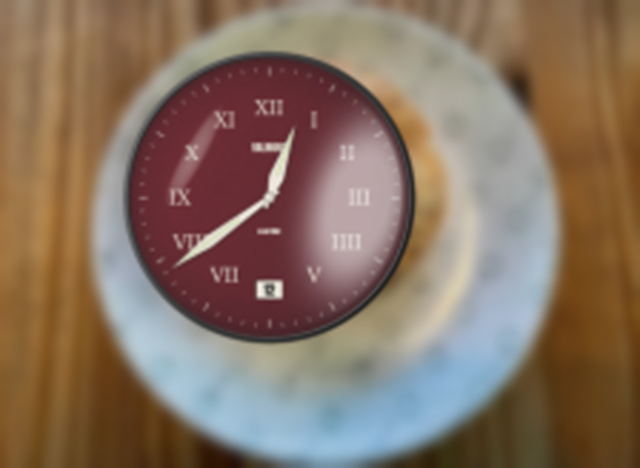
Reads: 12,39
